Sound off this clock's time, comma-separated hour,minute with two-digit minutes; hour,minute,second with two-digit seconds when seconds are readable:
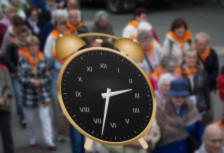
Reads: 2,33
